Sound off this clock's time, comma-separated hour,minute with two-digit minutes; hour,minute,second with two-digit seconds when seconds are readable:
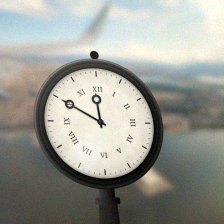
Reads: 11,50
